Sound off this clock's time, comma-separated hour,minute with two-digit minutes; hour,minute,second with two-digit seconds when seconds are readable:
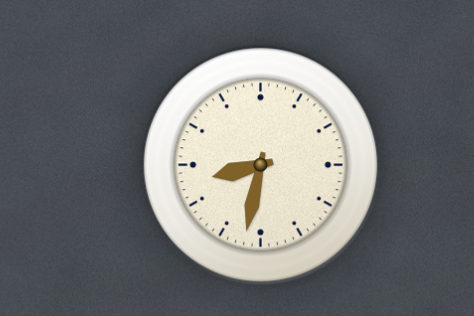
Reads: 8,32
